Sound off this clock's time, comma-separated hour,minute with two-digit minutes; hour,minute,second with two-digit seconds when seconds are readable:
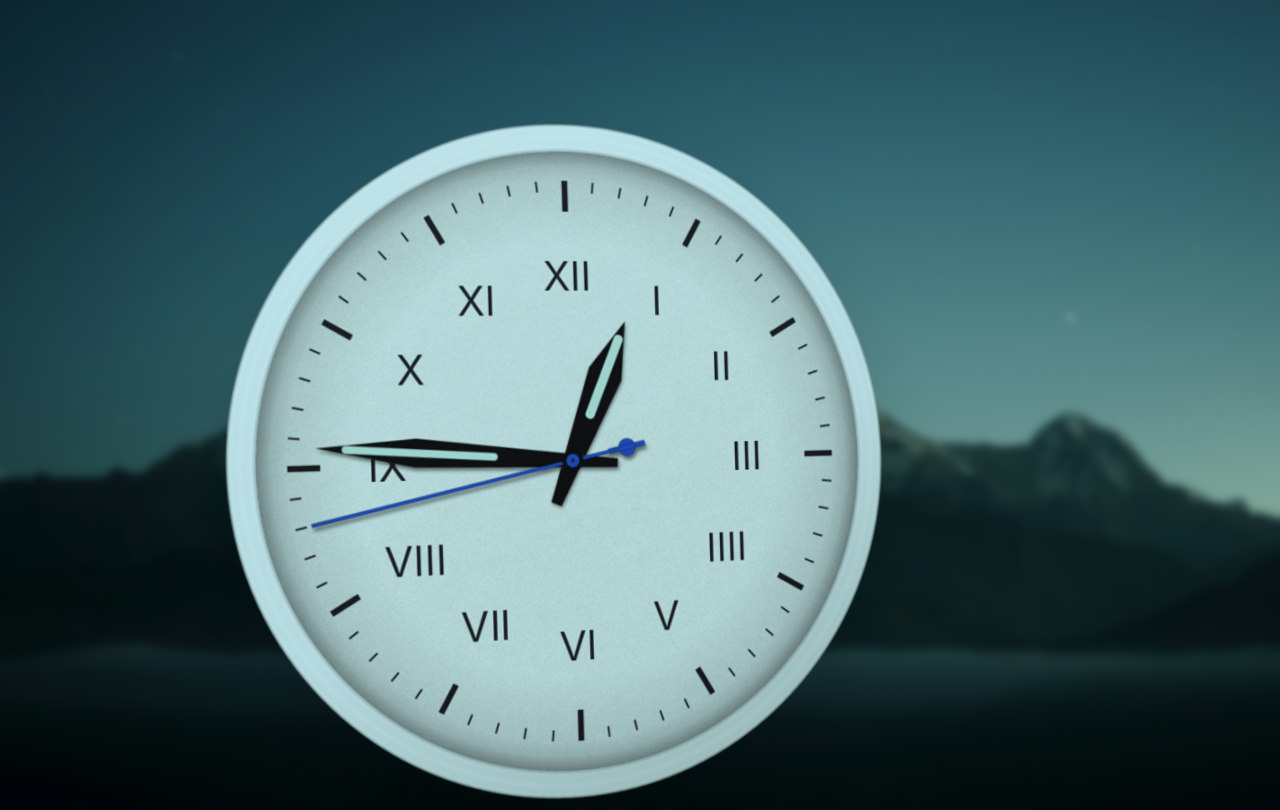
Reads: 12,45,43
